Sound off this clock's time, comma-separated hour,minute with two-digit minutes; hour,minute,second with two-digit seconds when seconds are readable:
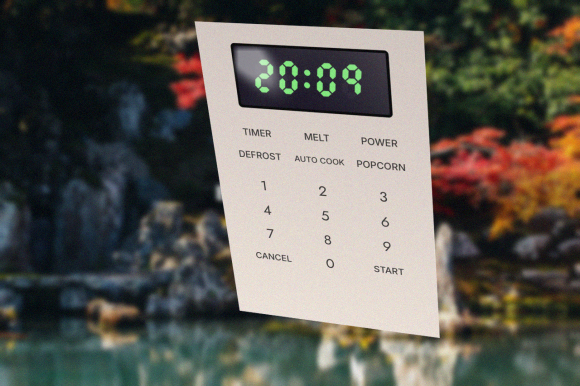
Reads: 20,09
